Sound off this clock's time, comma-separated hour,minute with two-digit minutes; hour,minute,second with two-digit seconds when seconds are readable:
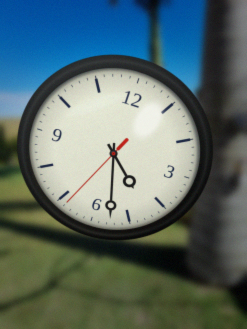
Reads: 4,27,34
